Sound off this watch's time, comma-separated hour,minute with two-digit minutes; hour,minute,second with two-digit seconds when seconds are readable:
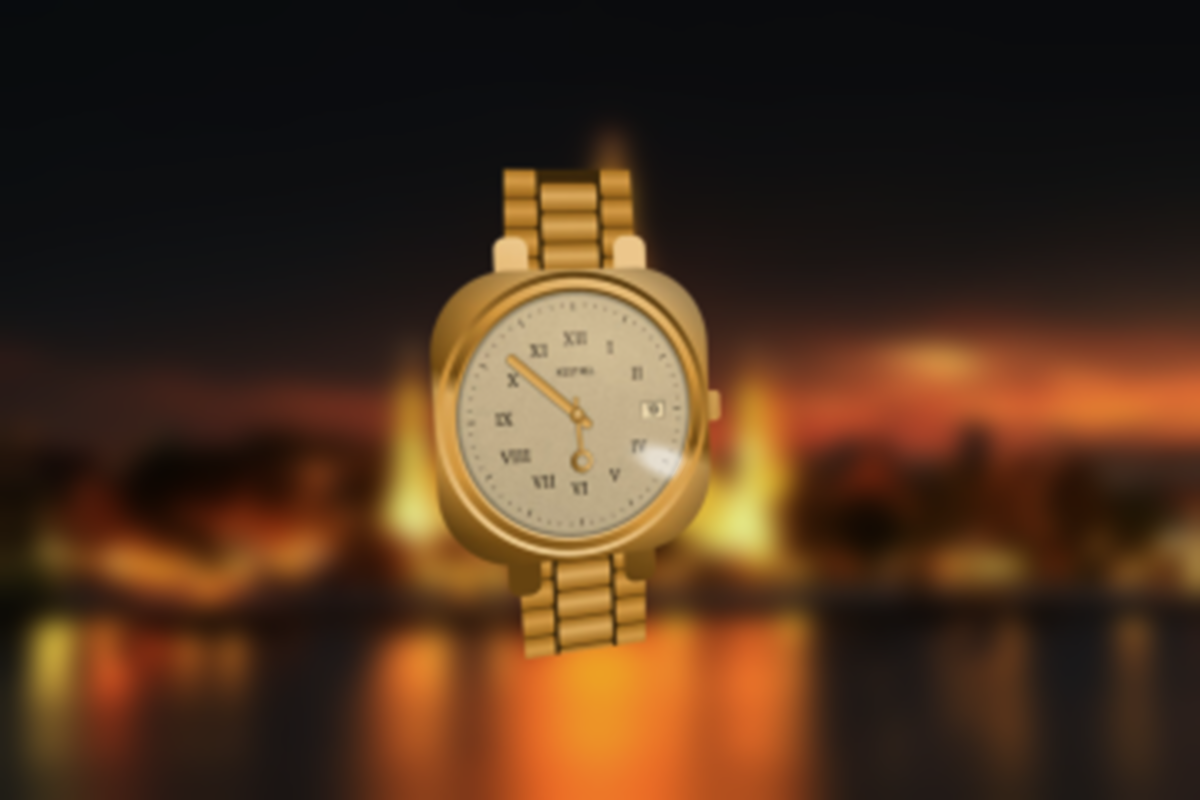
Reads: 5,52
